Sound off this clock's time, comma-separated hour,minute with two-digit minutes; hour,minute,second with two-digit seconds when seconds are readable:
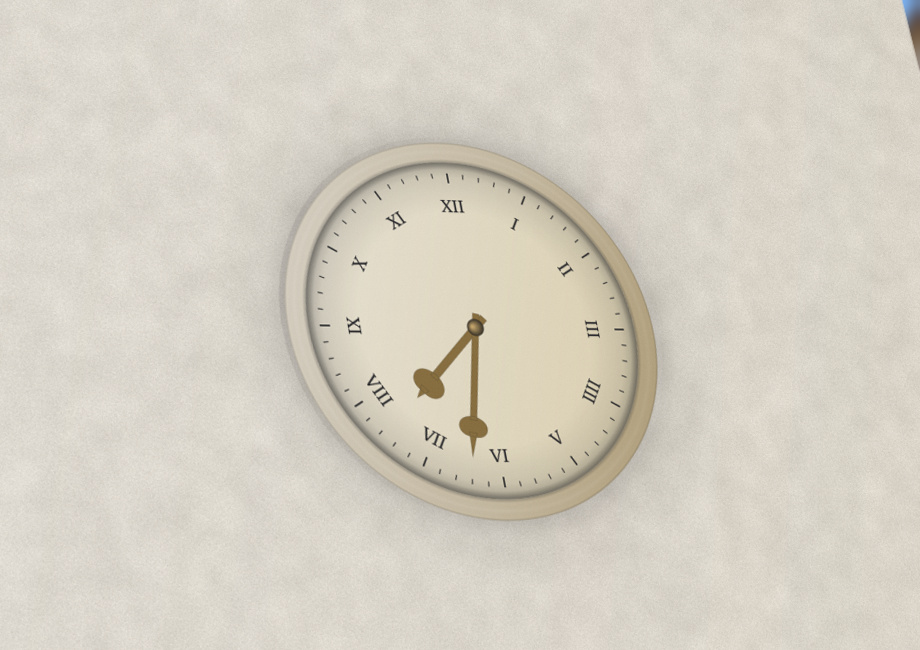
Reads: 7,32
